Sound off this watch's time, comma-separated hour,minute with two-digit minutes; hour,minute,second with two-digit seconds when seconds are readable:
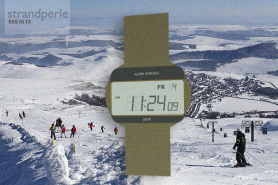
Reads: 11,24,09
